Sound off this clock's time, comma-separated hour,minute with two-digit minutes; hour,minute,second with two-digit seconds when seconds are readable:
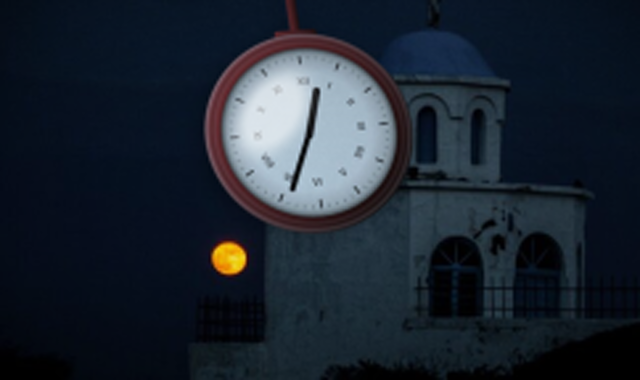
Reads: 12,34
